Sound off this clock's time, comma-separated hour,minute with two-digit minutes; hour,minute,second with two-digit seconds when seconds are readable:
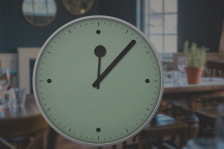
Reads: 12,07
